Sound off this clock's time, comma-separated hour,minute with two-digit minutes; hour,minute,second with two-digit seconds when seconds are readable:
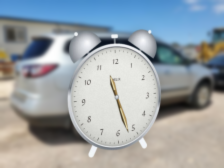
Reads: 11,27
